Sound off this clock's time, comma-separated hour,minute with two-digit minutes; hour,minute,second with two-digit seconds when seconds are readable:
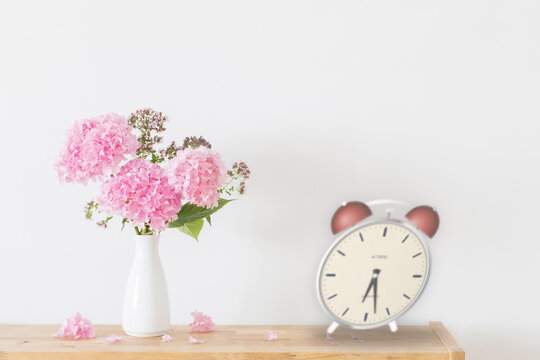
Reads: 6,28
